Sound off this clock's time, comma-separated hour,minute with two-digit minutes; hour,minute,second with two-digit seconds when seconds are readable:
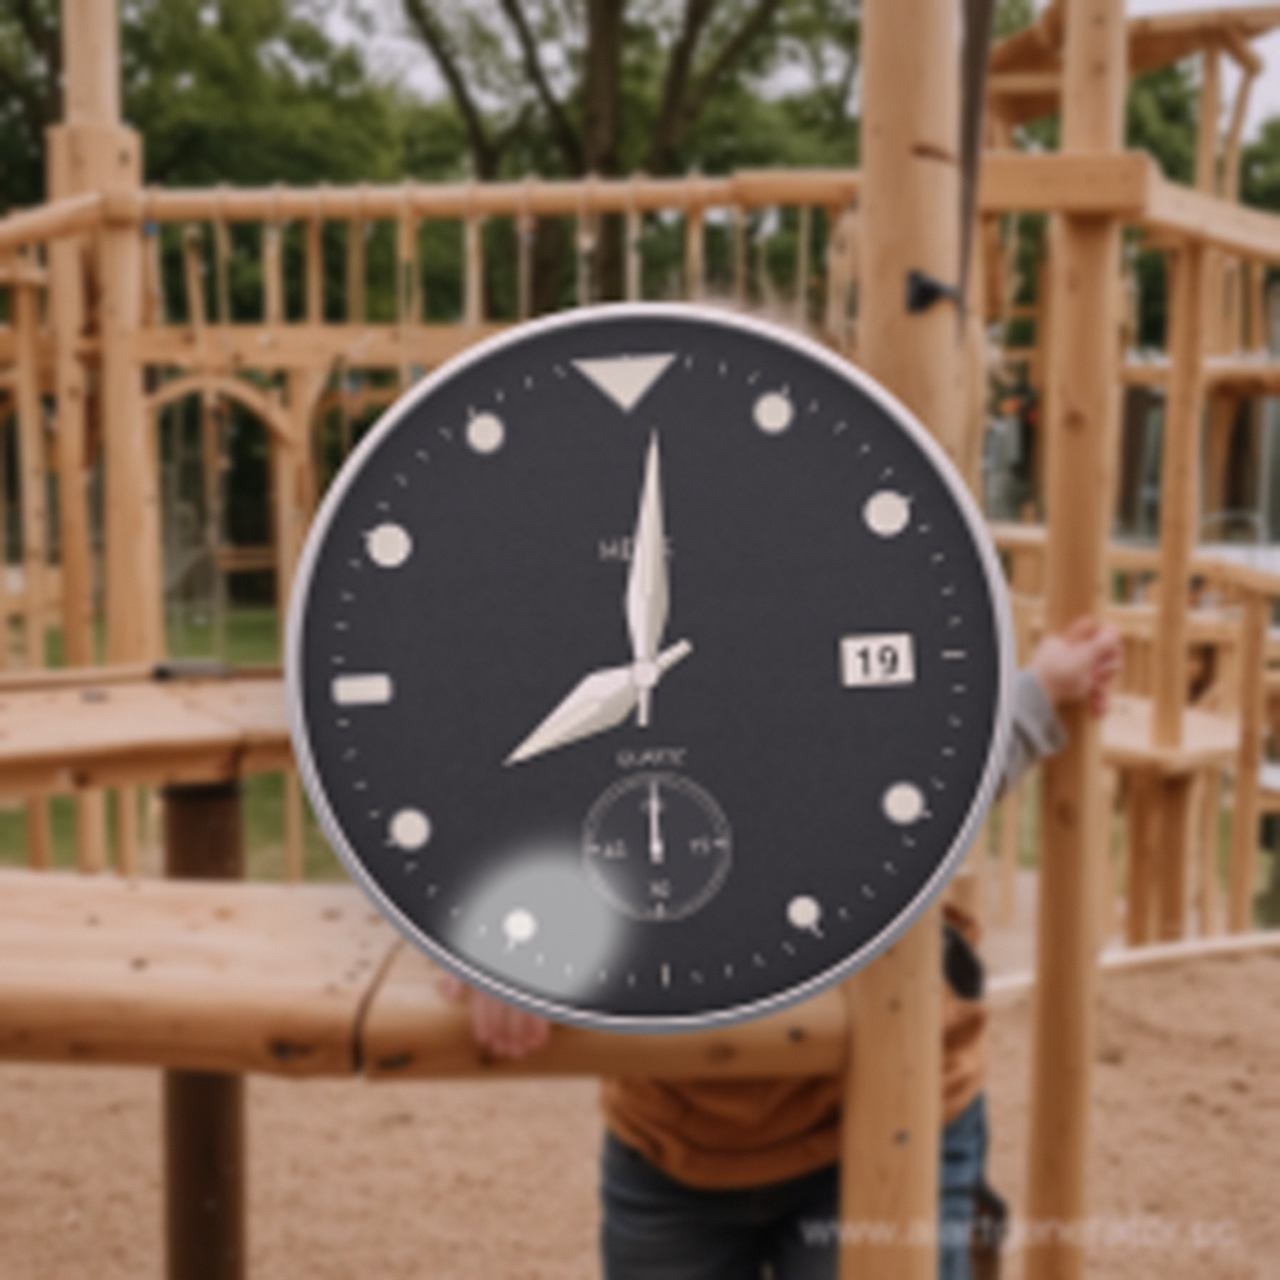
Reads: 8,01
